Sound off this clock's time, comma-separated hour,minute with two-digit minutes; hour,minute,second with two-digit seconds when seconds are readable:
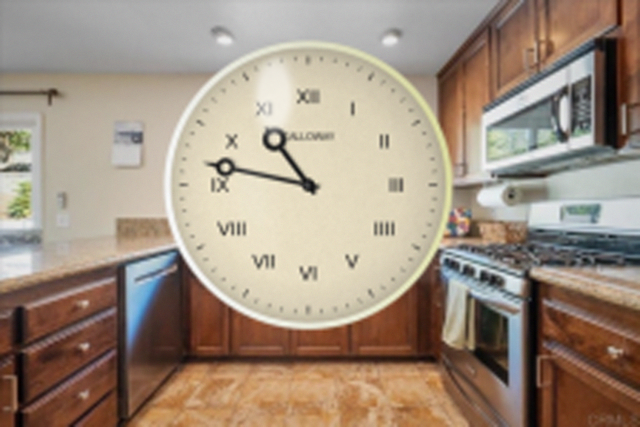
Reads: 10,47
